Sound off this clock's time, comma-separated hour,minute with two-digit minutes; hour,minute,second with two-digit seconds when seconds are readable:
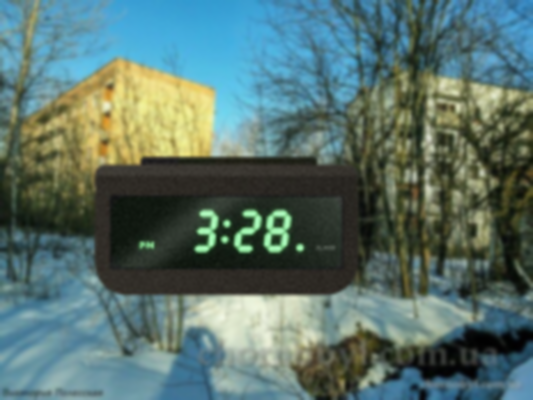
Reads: 3,28
